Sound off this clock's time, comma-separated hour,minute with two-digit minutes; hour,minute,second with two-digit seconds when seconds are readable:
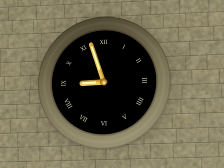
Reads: 8,57
